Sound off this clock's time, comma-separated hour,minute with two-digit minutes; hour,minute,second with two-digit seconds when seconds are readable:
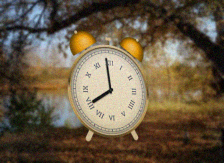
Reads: 7,59
